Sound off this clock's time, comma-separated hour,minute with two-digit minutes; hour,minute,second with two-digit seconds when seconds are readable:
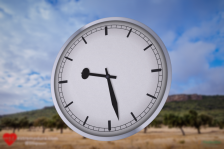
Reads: 9,28
